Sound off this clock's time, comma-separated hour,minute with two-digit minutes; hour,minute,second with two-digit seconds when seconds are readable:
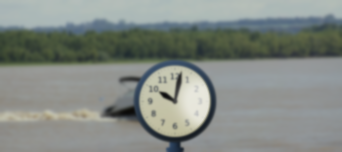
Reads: 10,02
